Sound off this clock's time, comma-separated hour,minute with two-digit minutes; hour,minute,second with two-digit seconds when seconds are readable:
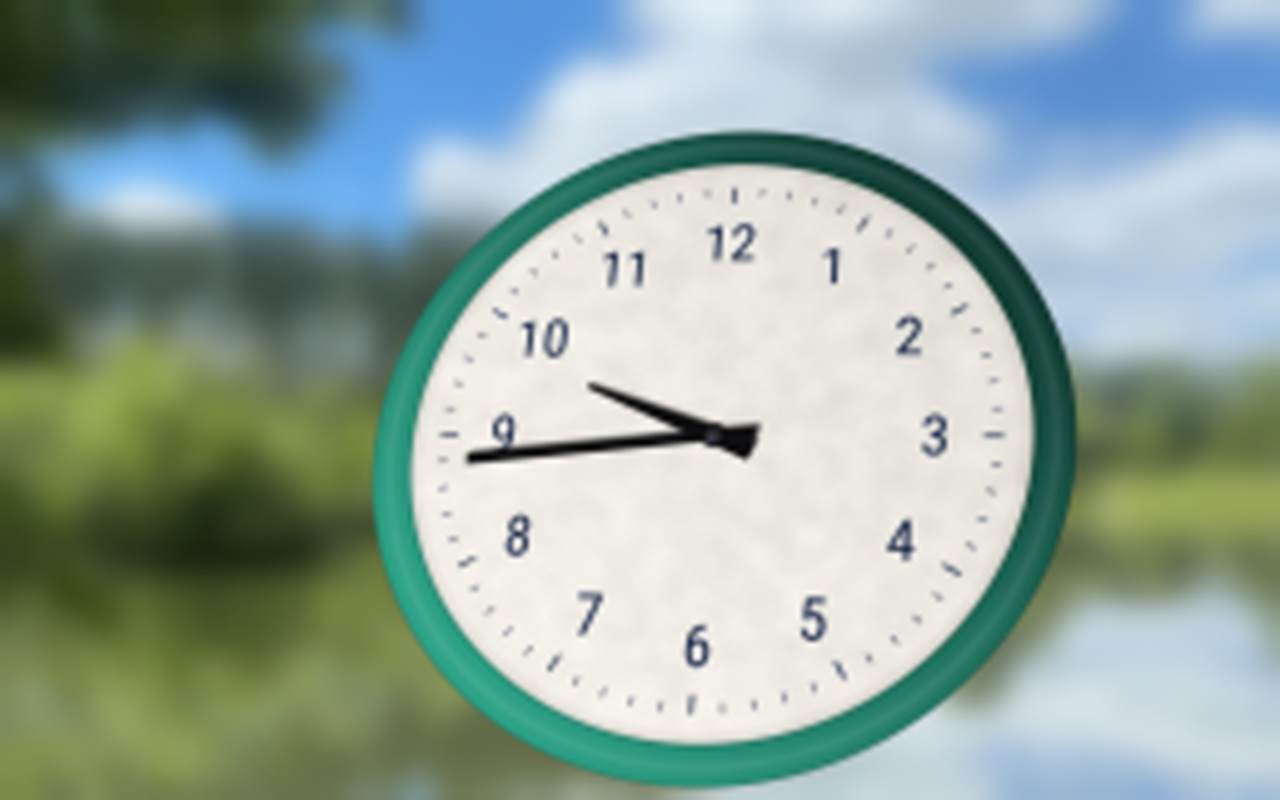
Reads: 9,44
